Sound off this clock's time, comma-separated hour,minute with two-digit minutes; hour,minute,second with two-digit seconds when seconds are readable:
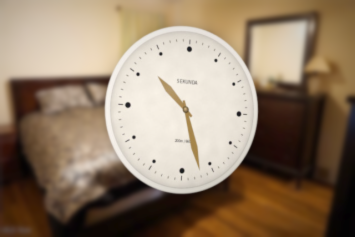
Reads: 10,27
